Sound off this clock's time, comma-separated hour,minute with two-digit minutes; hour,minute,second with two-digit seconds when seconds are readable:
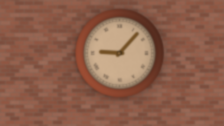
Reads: 9,07
